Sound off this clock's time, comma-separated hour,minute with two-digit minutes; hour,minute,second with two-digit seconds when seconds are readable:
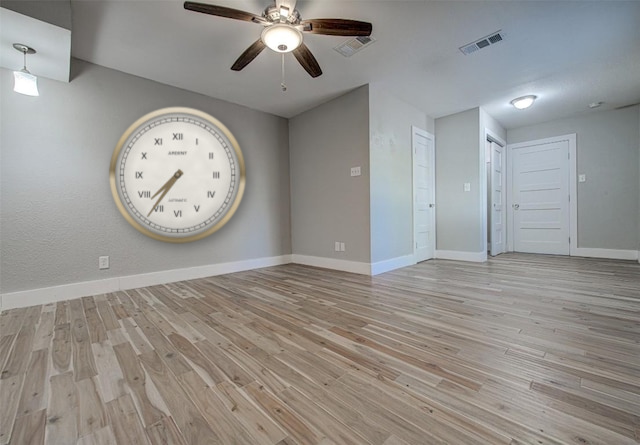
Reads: 7,36
